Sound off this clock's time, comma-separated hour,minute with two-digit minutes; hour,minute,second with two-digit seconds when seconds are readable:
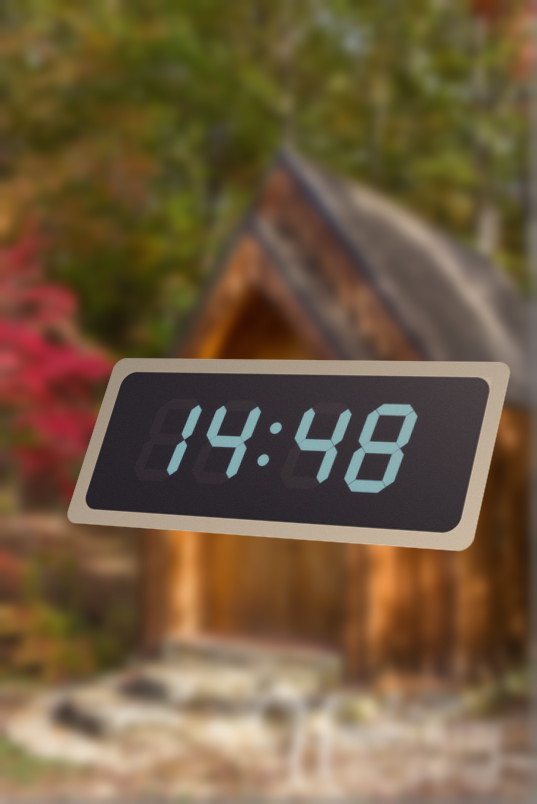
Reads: 14,48
